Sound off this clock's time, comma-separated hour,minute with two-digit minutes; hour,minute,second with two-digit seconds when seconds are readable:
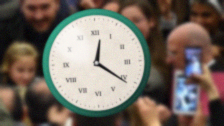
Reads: 12,21
